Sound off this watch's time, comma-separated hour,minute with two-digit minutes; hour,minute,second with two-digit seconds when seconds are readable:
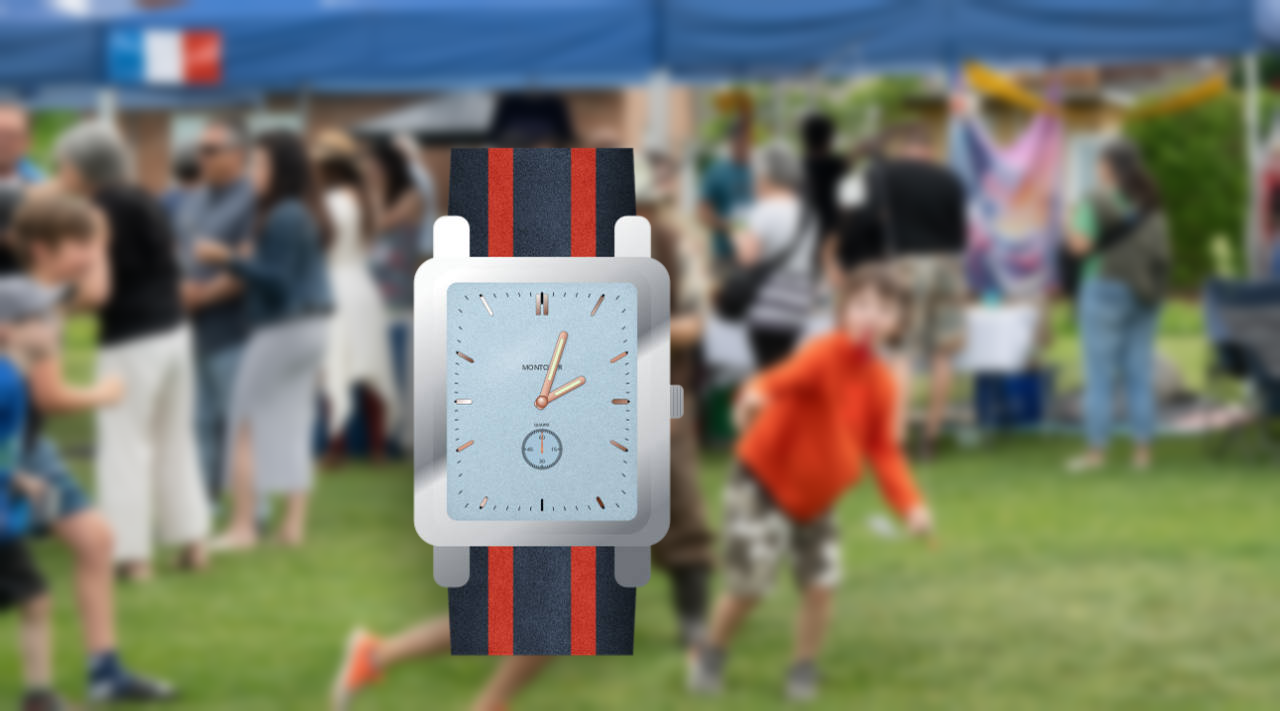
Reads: 2,03
